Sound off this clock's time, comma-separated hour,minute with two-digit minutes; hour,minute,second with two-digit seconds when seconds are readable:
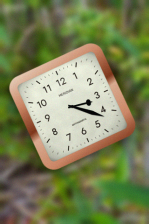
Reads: 3,22
